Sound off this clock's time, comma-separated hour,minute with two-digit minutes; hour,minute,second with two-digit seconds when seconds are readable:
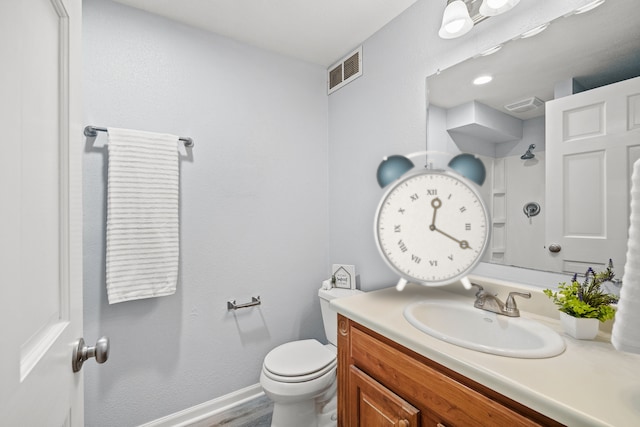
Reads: 12,20
